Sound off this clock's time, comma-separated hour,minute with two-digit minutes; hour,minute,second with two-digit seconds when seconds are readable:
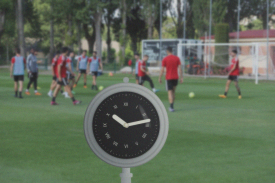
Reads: 10,13
